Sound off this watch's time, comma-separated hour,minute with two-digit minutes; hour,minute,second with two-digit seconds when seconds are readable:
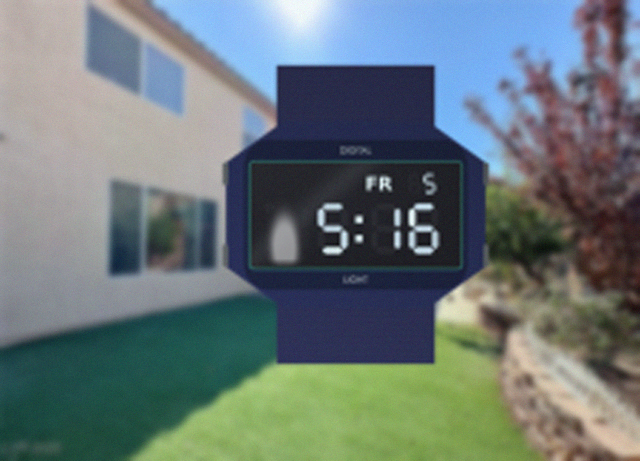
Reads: 5,16
